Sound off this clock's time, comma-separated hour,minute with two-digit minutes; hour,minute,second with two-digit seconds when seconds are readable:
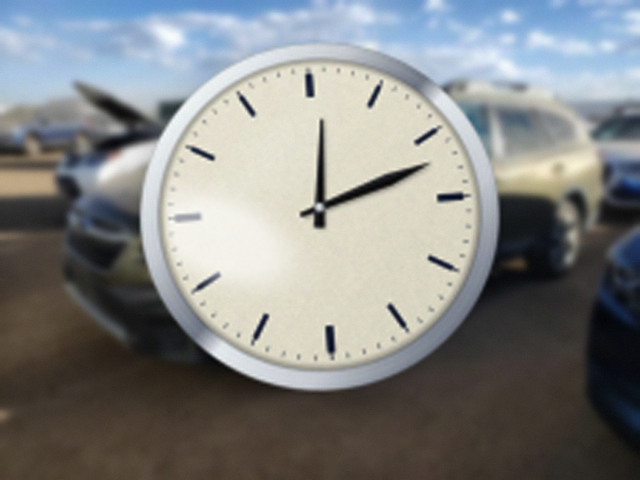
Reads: 12,12
